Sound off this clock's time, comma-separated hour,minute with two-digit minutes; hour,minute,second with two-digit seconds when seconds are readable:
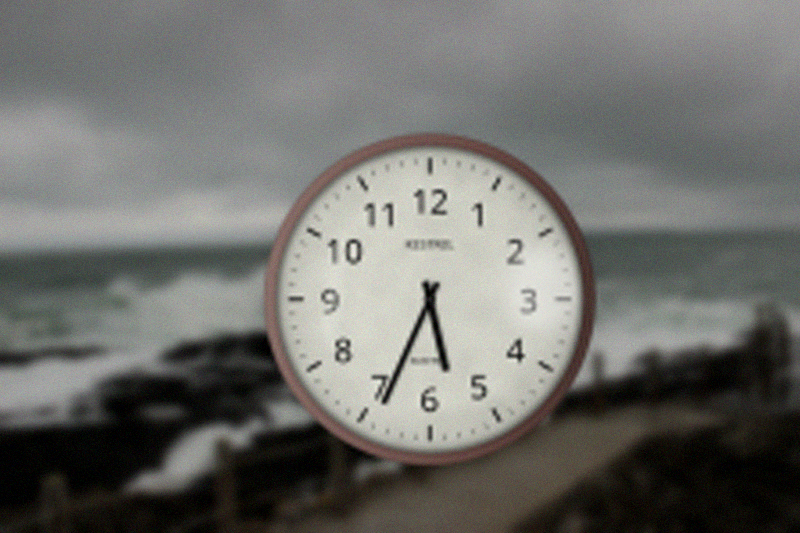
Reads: 5,34
